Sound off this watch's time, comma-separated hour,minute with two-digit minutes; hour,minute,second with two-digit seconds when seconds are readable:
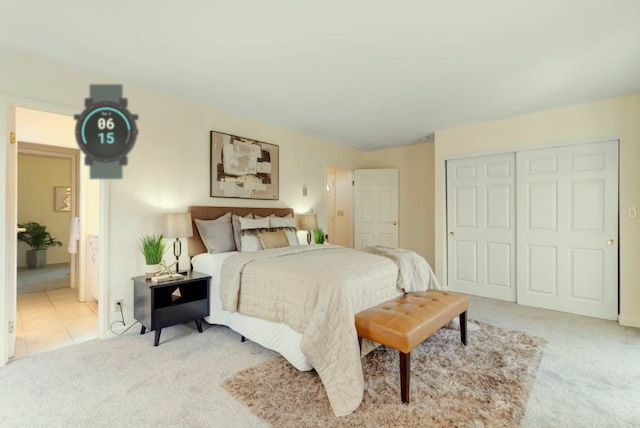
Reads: 6,15
